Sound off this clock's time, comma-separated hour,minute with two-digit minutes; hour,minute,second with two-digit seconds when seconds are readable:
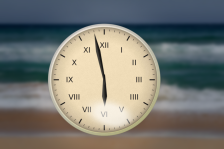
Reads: 5,58
